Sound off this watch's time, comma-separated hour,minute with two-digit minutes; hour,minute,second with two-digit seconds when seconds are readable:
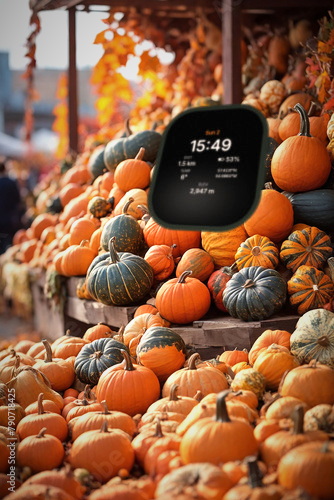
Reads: 15,49
